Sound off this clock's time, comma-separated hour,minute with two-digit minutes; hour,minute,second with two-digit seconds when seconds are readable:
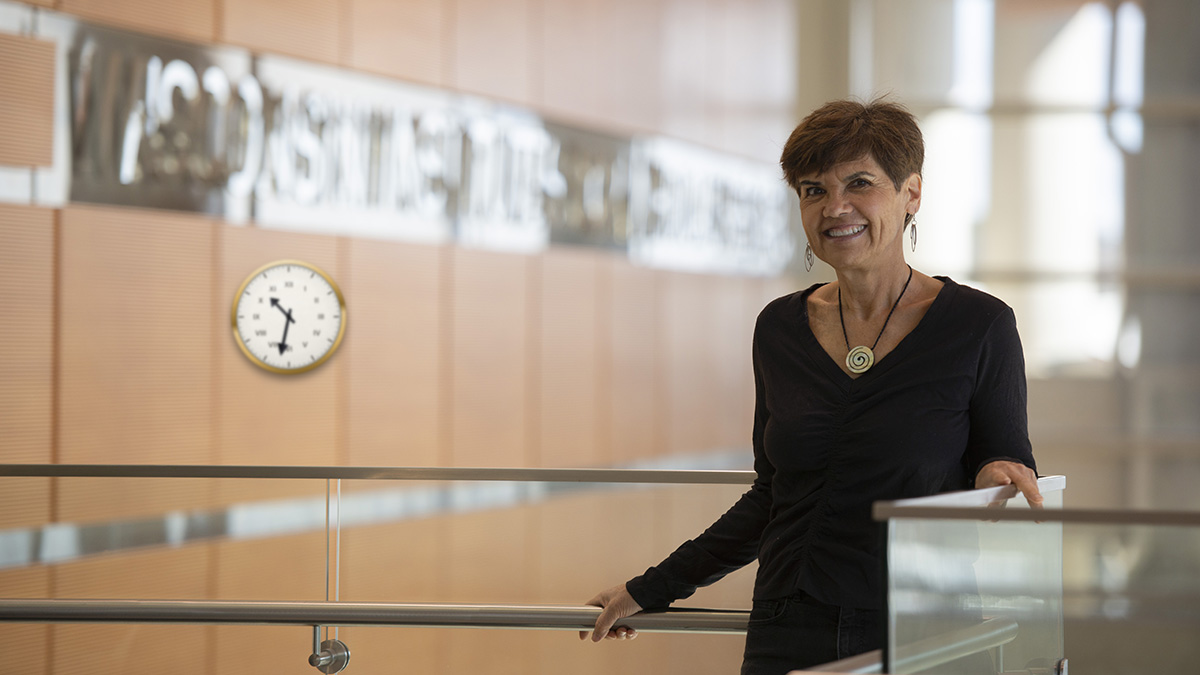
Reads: 10,32
